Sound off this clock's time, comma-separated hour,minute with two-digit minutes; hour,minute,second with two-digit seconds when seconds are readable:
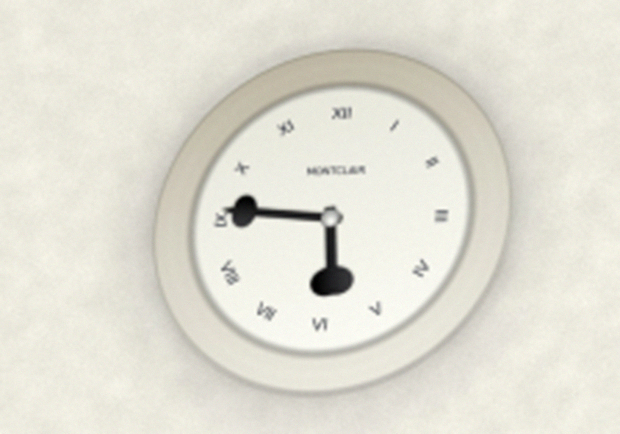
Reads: 5,46
